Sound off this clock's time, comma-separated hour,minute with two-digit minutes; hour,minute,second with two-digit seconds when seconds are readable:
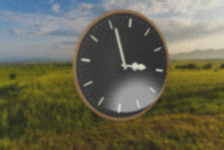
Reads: 2,56
